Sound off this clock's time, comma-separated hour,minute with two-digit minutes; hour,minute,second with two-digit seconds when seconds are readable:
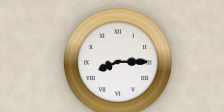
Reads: 8,15
